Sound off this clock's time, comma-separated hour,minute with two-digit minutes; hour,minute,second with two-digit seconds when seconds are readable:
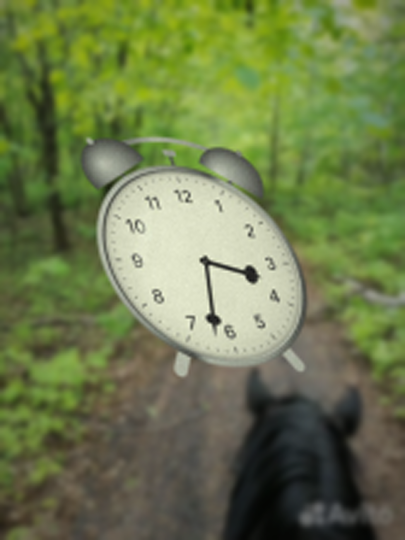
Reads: 3,32
